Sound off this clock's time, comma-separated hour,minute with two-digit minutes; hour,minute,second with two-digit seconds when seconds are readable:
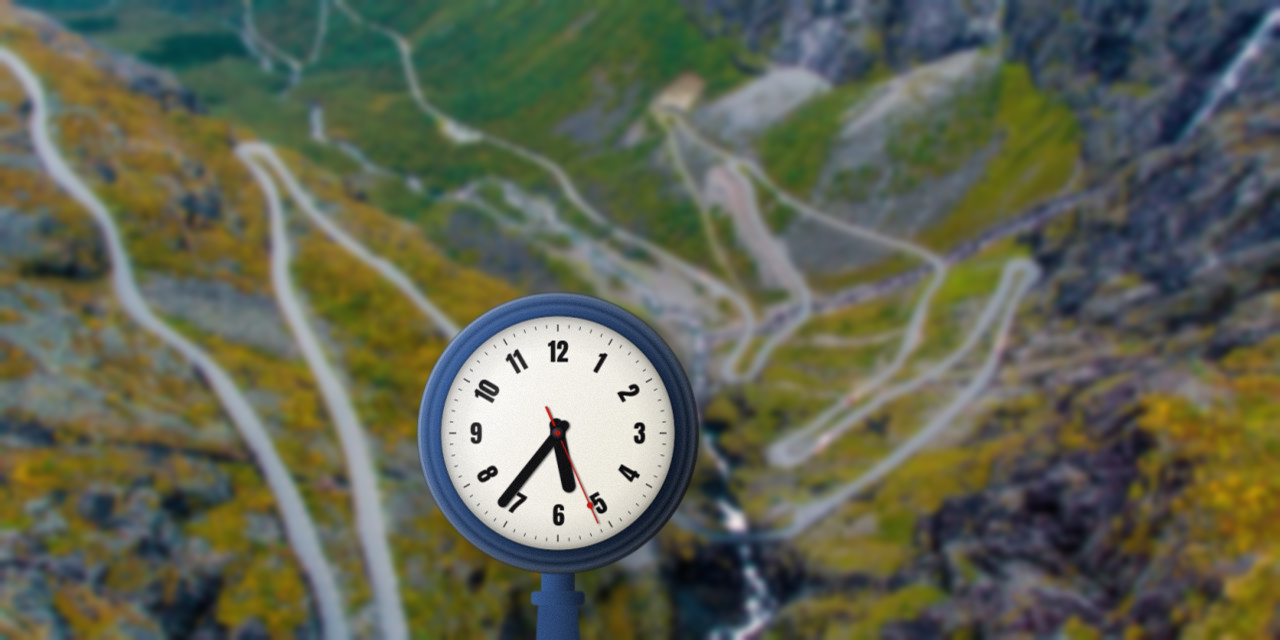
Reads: 5,36,26
